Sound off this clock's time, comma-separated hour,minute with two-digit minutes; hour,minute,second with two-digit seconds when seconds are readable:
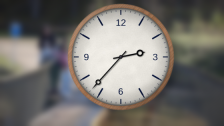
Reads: 2,37
